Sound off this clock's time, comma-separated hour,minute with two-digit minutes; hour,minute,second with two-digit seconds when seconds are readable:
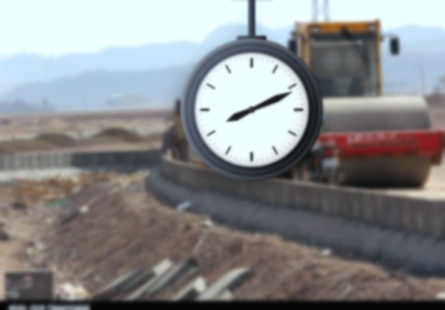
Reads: 8,11
